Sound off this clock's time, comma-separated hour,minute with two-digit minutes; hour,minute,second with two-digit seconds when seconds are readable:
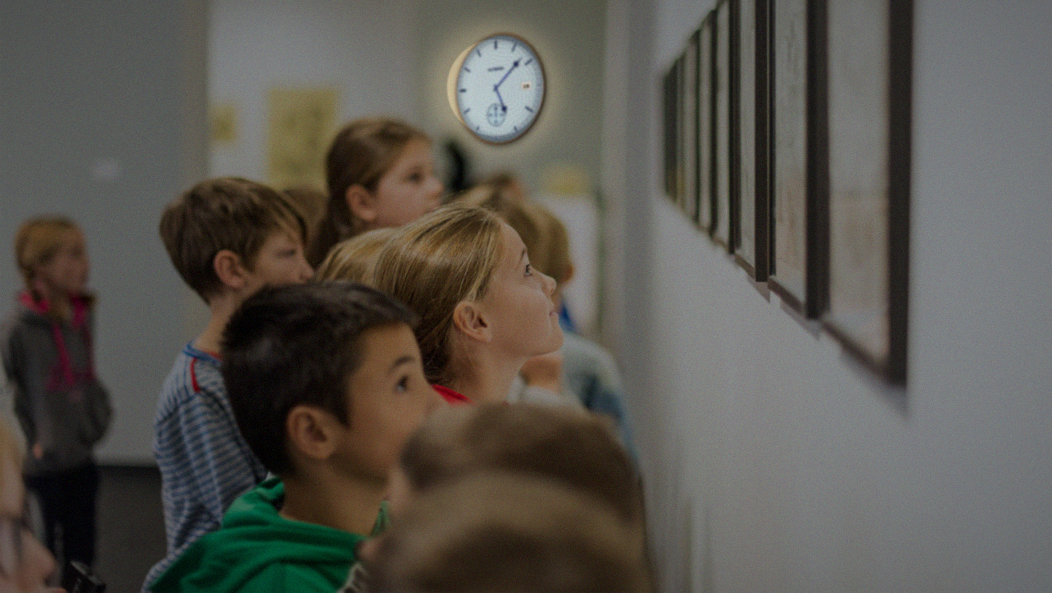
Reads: 5,08
